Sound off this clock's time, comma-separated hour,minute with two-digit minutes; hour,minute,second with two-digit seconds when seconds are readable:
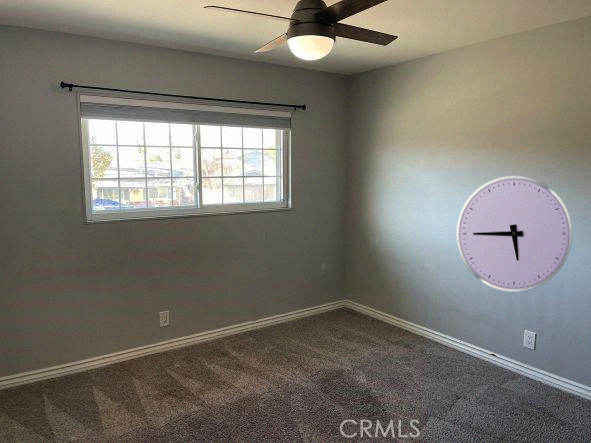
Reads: 5,45
